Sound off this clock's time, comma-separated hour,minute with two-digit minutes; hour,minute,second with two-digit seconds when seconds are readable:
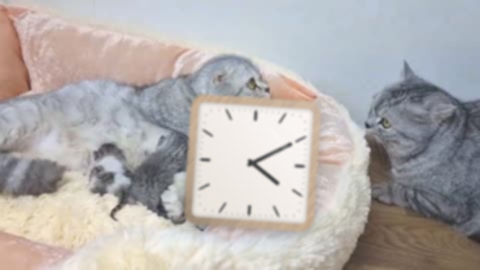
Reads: 4,10
